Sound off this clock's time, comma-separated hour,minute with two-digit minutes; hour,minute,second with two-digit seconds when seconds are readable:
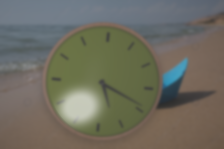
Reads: 5,19
